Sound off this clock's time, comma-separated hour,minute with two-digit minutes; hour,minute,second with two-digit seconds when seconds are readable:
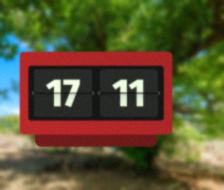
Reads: 17,11
